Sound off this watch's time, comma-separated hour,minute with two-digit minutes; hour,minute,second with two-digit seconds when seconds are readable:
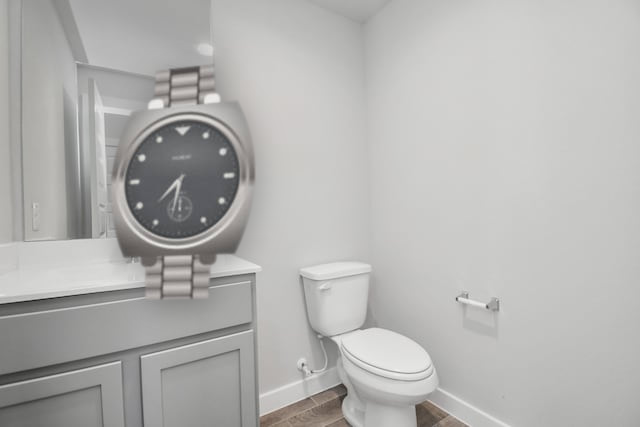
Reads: 7,32
